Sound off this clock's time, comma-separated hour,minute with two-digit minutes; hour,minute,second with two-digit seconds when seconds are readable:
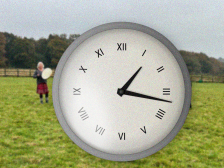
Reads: 1,17
